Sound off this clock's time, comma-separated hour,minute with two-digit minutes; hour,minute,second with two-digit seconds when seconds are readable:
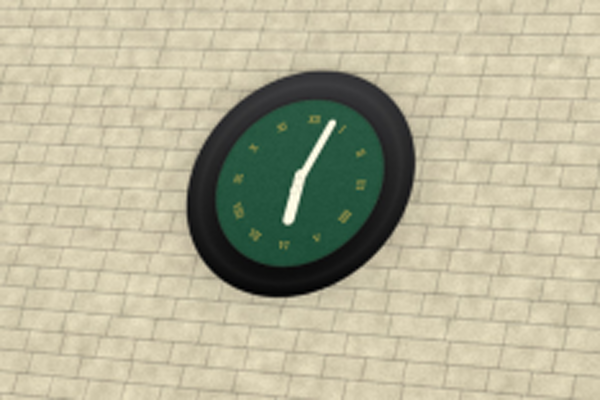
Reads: 6,03
